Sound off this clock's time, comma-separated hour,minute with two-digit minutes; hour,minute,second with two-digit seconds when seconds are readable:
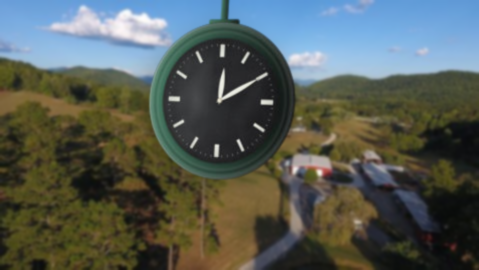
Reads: 12,10
